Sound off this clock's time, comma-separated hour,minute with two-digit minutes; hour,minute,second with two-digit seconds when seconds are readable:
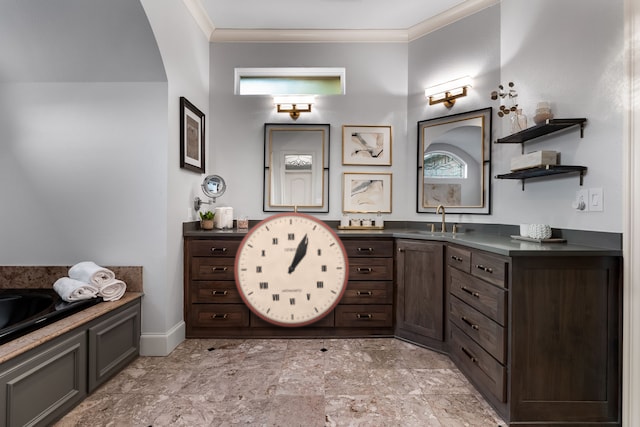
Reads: 1,04
